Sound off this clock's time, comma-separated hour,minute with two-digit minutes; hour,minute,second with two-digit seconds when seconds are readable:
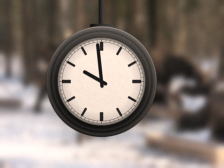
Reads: 9,59
